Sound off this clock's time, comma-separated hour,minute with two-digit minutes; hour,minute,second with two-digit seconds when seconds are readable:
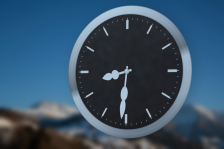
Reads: 8,31
